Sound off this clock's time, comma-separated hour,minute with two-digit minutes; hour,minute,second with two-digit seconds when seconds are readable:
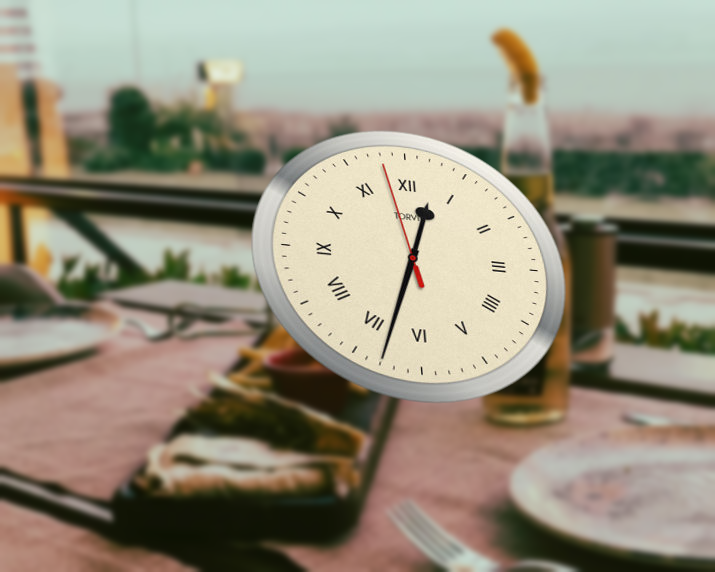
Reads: 12,32,58
